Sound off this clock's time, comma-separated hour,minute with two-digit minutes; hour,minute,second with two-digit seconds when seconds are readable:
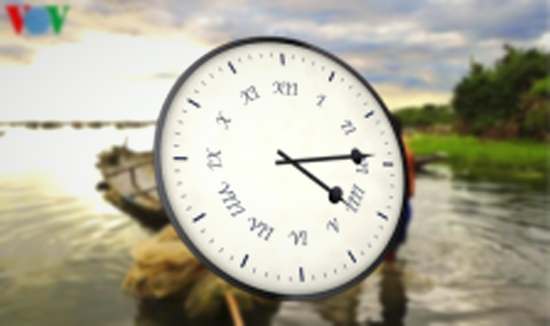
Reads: 4,14
